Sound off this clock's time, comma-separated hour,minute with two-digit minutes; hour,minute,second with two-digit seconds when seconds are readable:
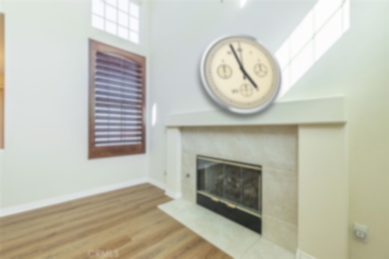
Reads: 4,57
